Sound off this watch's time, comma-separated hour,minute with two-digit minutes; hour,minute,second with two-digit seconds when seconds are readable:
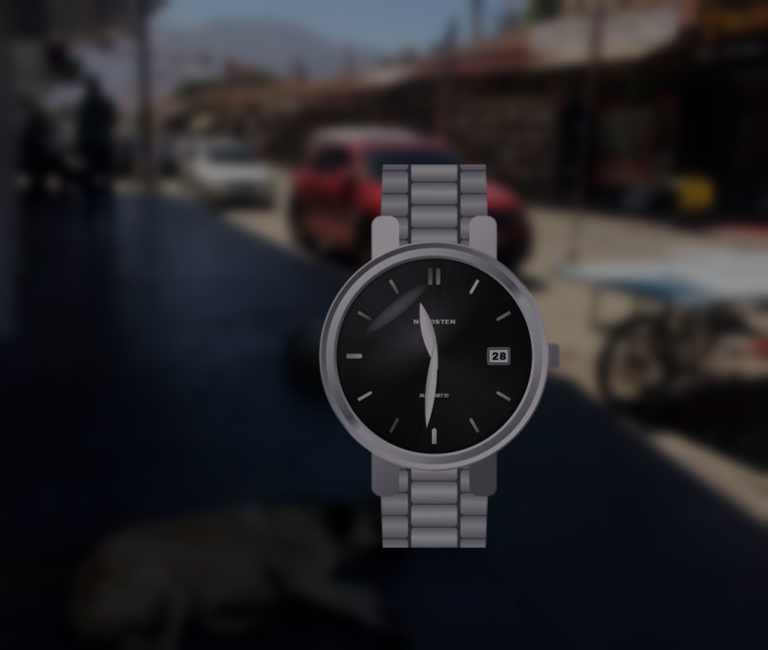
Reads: 11,31
